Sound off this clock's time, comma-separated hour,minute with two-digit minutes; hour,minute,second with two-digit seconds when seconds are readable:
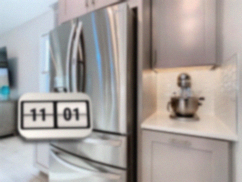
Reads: 11,01
